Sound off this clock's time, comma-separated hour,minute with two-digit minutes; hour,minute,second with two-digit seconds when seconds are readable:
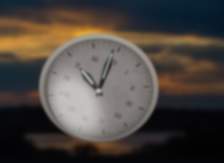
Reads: 9,59
